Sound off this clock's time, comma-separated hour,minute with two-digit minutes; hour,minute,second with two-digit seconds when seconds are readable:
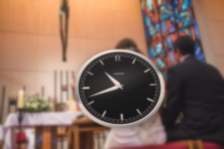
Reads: 10,42
